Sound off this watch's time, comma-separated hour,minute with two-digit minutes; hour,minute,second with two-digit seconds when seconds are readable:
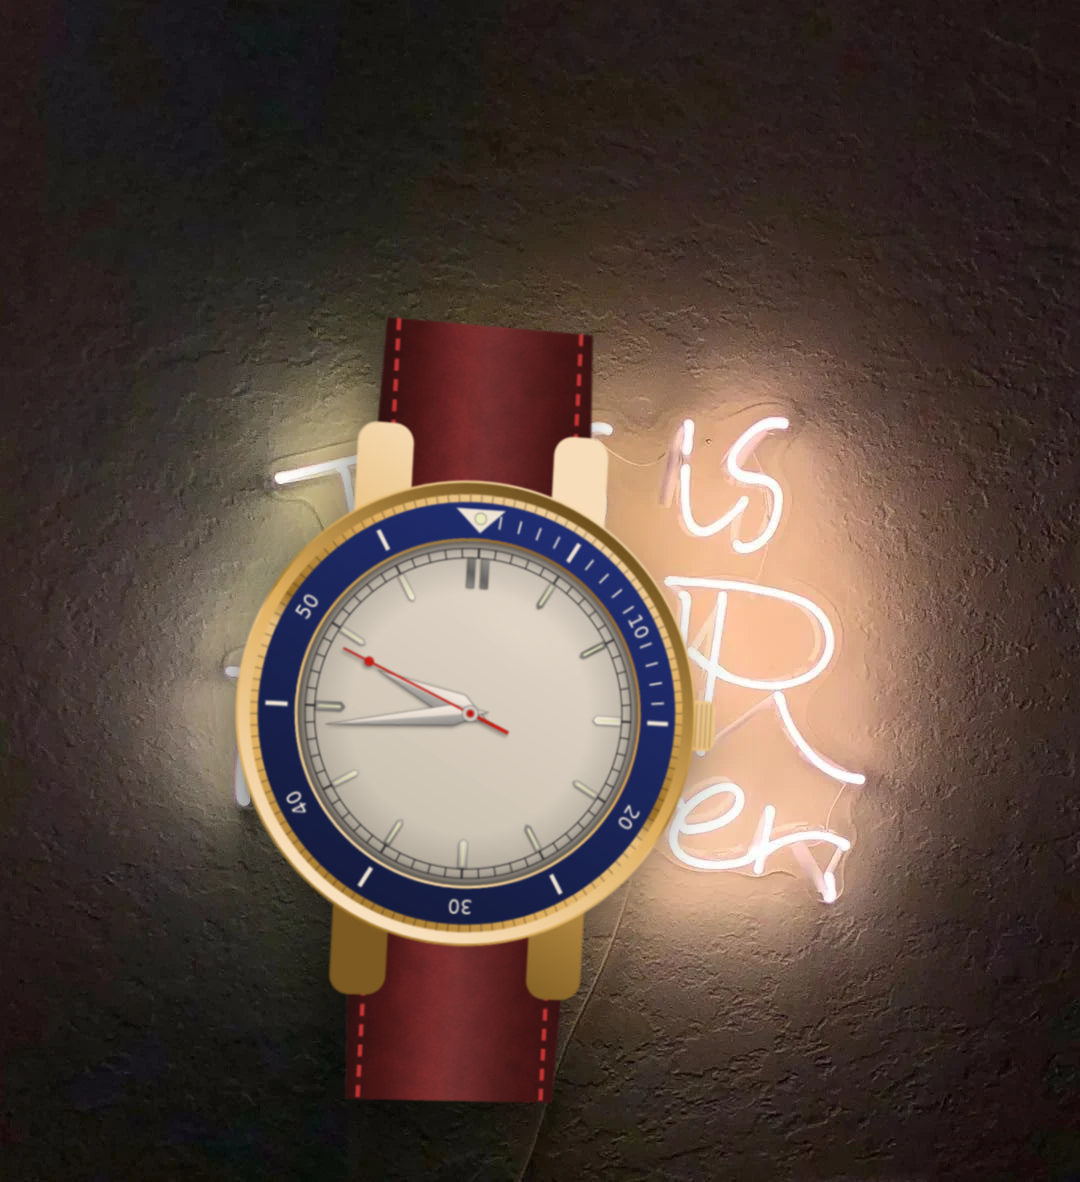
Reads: 9,43,49
